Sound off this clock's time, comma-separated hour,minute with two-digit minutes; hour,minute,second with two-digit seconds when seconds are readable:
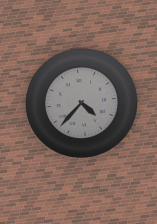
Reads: 4,38
